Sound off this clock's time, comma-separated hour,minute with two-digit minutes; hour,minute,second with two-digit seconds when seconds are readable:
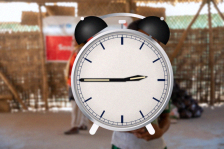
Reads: 2,45
